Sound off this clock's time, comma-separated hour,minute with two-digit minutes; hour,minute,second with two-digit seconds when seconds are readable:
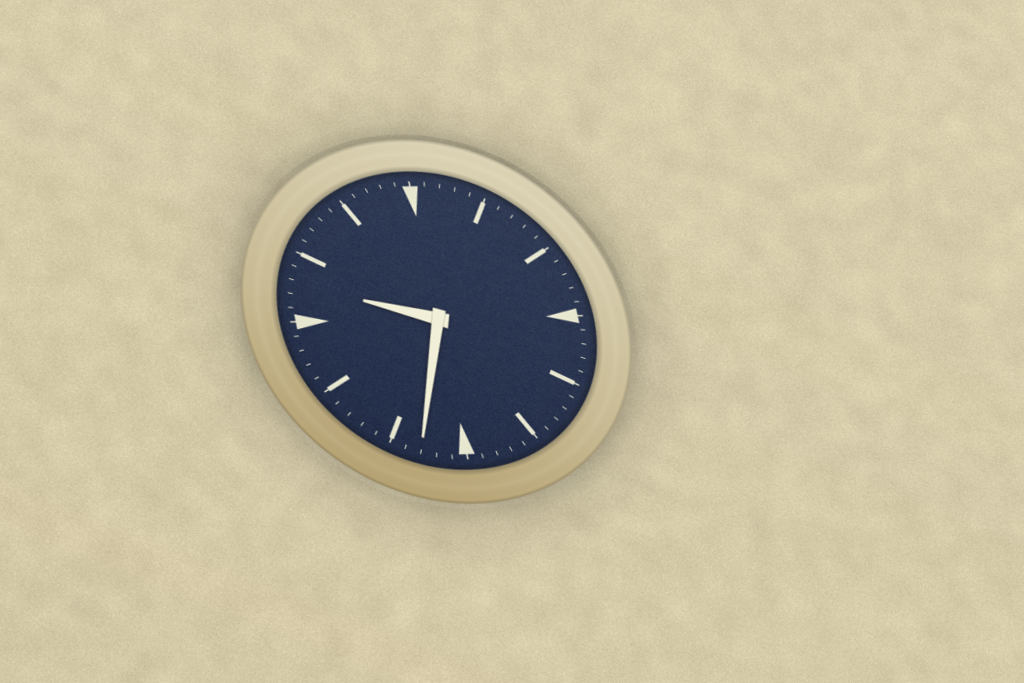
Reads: 9,33
